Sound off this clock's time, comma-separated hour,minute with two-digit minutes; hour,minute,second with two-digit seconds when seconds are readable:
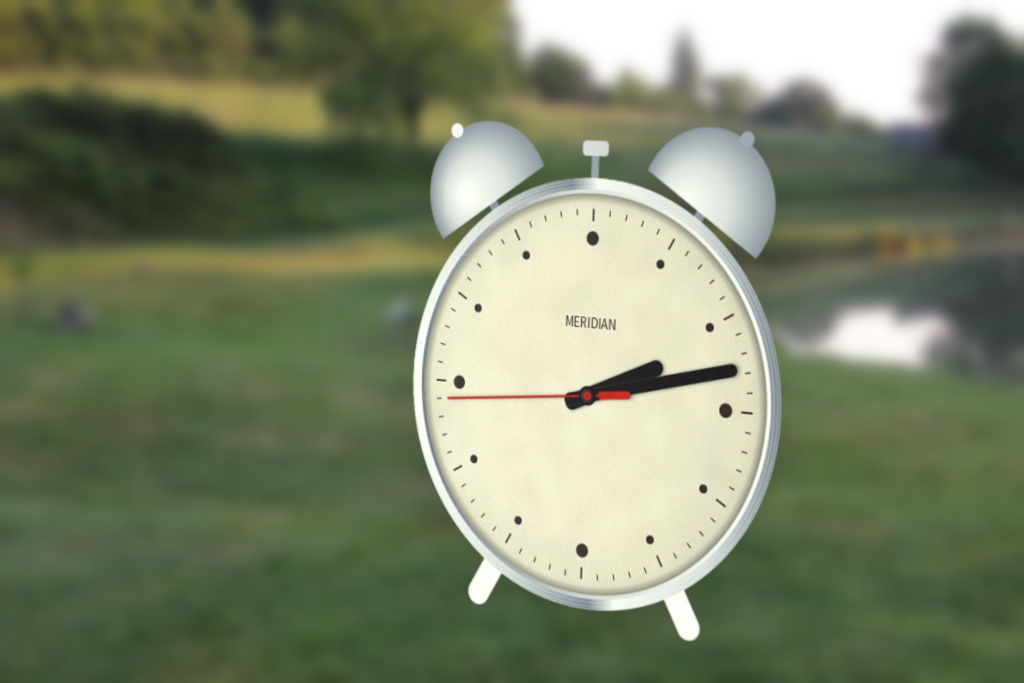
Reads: 2,12,44
